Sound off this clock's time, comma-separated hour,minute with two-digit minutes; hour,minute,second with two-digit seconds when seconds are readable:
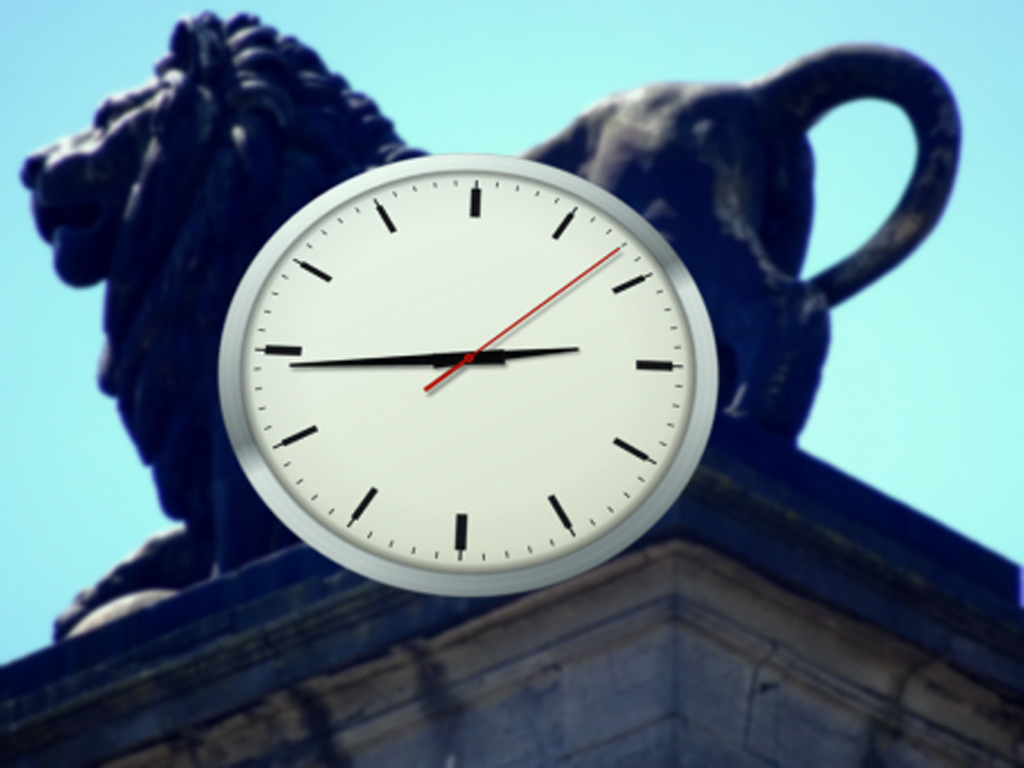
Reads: 2,44,08
